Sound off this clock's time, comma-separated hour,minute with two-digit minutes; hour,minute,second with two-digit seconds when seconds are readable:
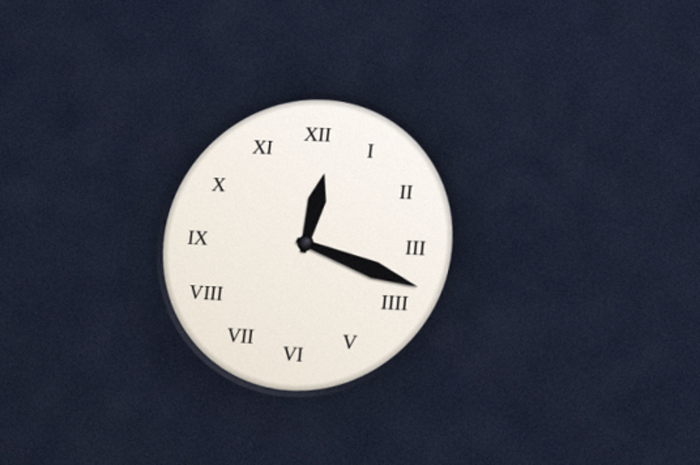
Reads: 12,18
